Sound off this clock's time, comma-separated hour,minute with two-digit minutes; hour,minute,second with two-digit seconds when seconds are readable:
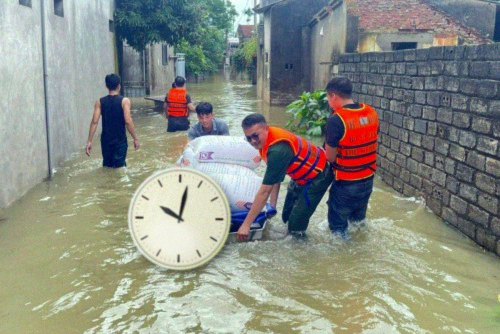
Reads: 10,02
